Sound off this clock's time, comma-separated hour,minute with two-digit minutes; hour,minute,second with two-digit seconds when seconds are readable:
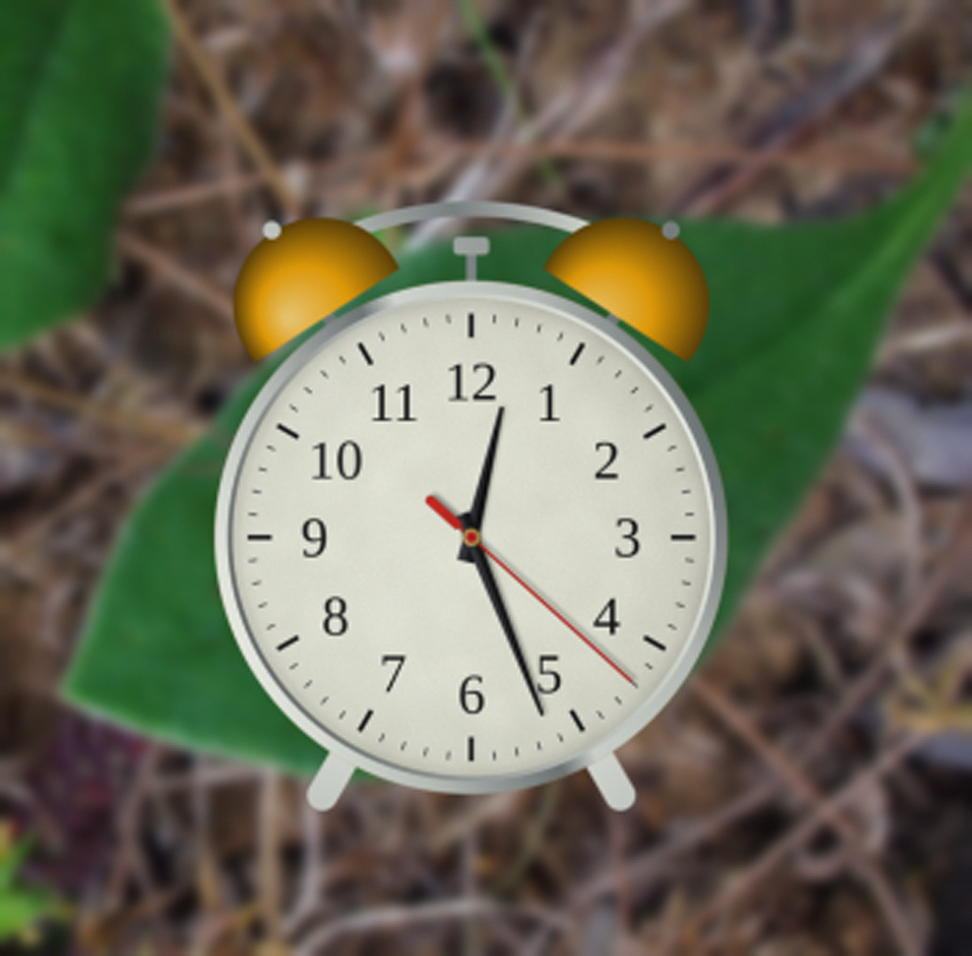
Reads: 12,26,22
